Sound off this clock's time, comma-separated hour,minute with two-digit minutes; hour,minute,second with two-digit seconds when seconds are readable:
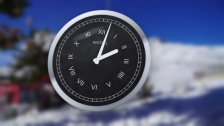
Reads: 2,02
